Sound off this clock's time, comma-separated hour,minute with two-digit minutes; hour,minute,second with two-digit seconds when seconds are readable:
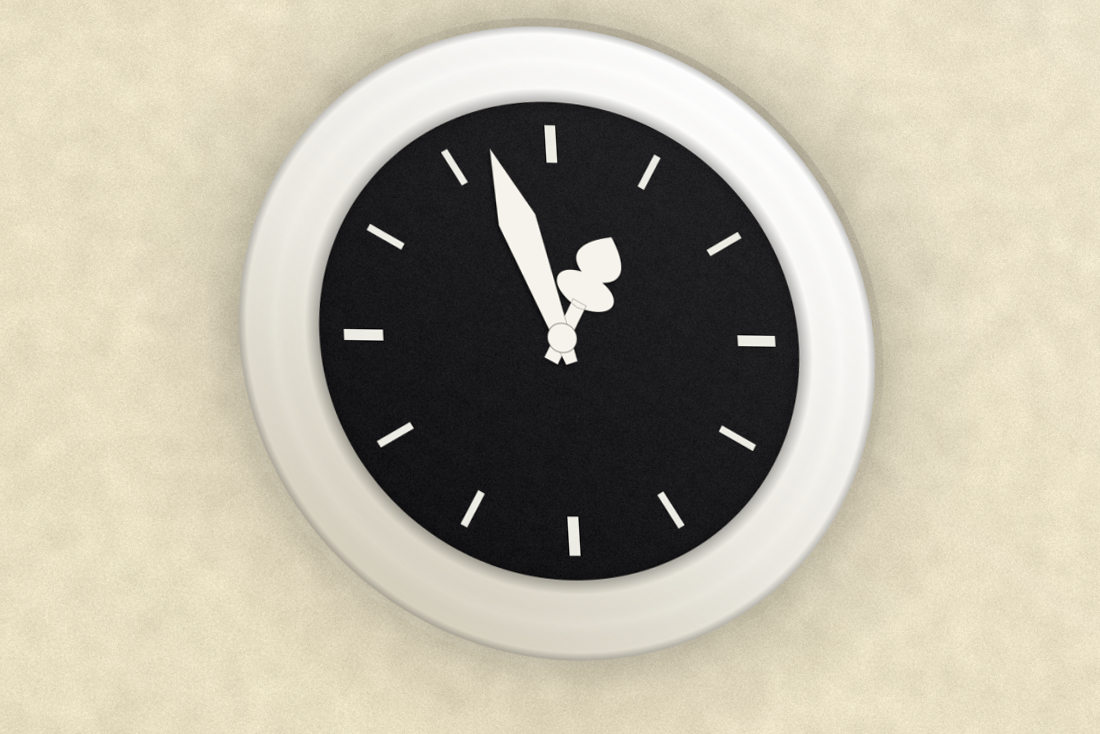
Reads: 12,57
